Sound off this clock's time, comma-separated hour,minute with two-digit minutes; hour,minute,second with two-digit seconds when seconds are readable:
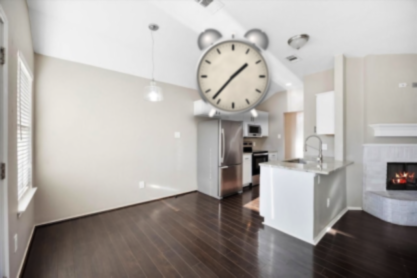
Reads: 1,37
